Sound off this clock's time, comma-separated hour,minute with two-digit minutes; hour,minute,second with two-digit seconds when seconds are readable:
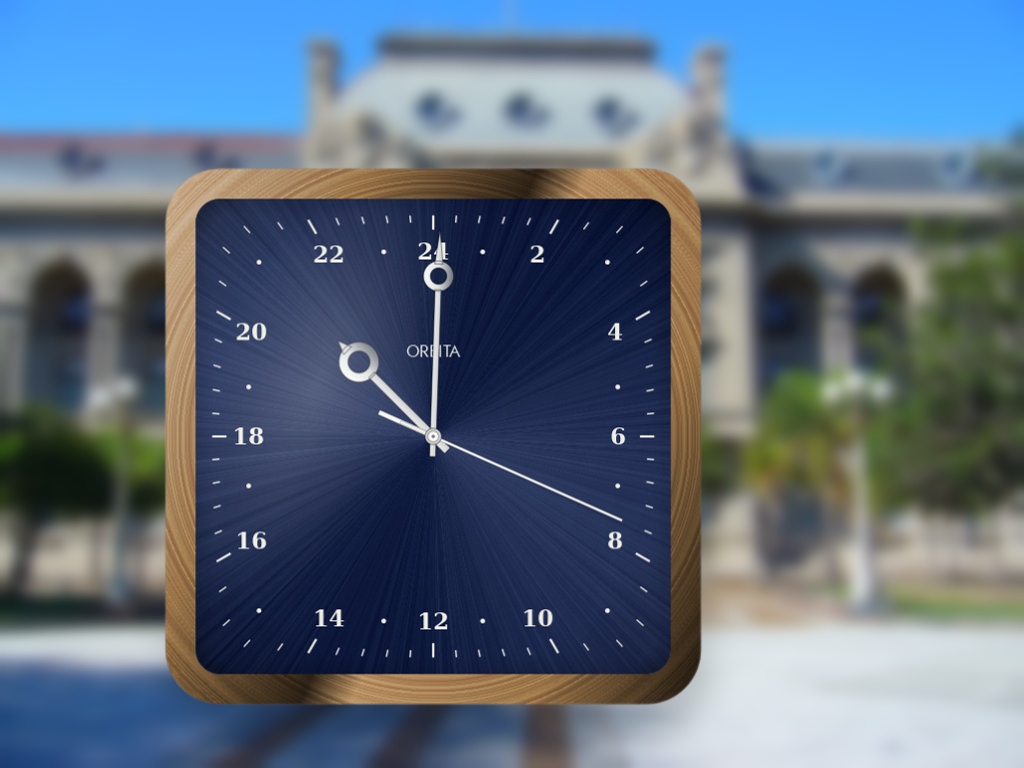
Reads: 21,00,19
